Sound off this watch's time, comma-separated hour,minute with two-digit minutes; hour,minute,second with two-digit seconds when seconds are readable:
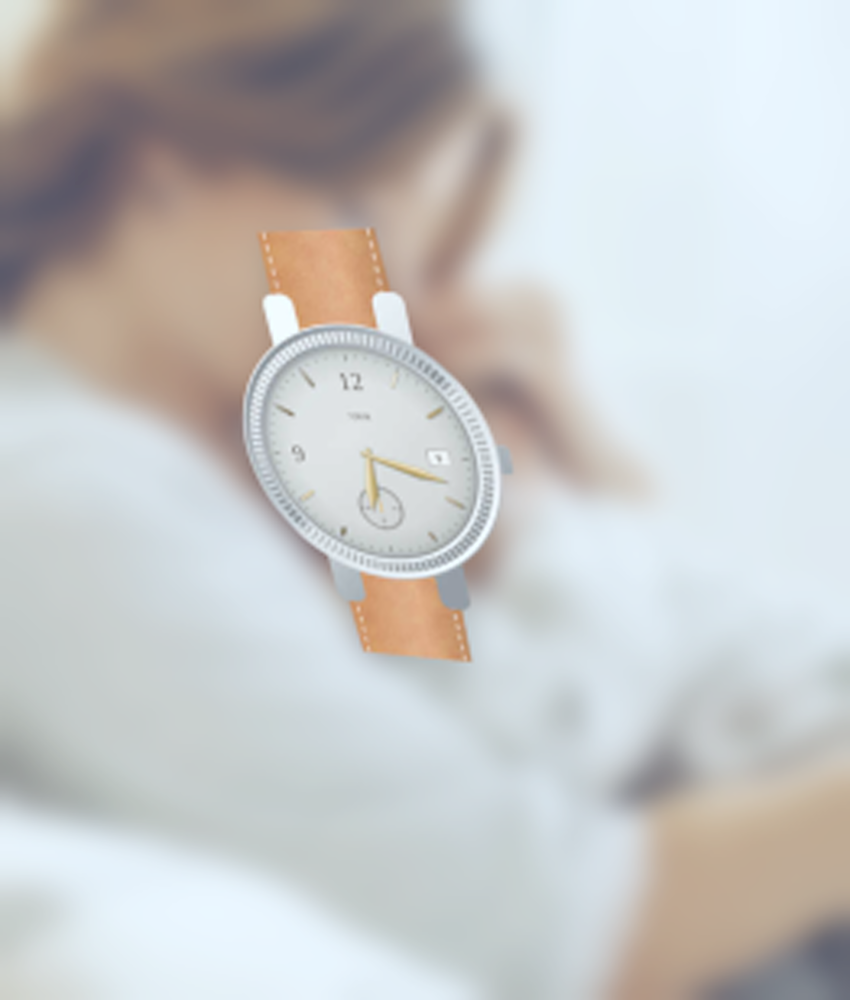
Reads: 6,18
